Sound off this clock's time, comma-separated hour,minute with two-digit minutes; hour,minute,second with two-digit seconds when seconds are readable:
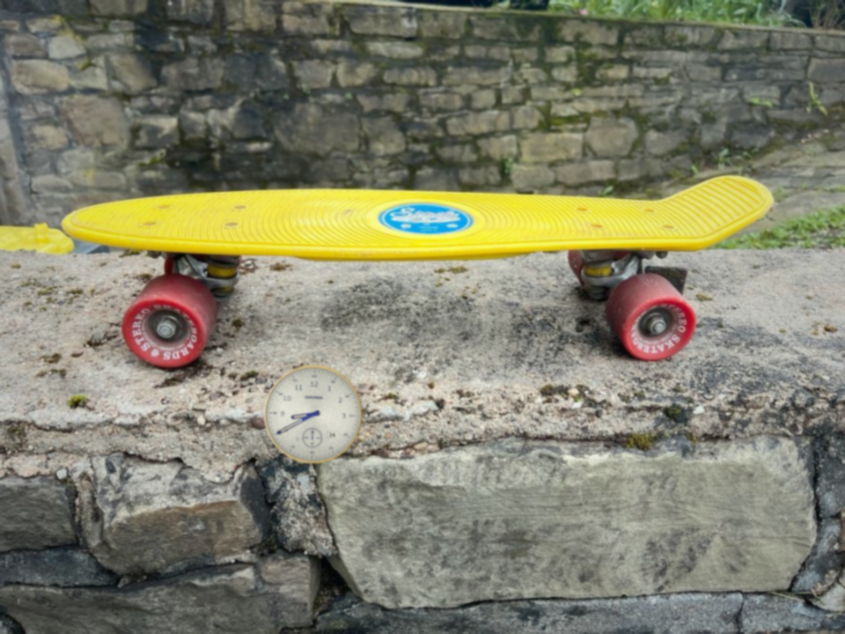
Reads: 8,40
